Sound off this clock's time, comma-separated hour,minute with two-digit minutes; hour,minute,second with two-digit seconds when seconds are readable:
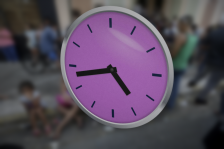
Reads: 4,43
